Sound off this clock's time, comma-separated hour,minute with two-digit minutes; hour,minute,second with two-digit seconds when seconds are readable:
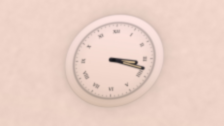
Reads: 3,18
